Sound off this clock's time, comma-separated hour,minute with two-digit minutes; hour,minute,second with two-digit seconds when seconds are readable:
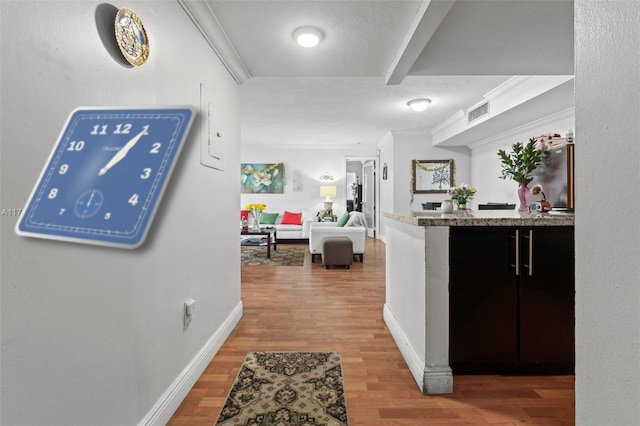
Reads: 1,05
